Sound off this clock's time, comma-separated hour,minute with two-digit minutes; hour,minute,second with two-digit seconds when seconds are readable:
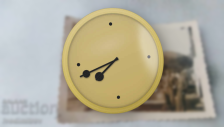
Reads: 7,42
